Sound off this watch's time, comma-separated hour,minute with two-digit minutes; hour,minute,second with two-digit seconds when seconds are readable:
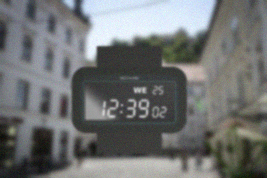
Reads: 12,39,02
